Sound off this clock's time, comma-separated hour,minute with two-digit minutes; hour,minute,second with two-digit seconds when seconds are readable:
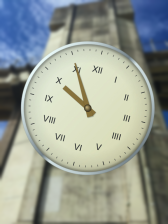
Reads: 9,55
